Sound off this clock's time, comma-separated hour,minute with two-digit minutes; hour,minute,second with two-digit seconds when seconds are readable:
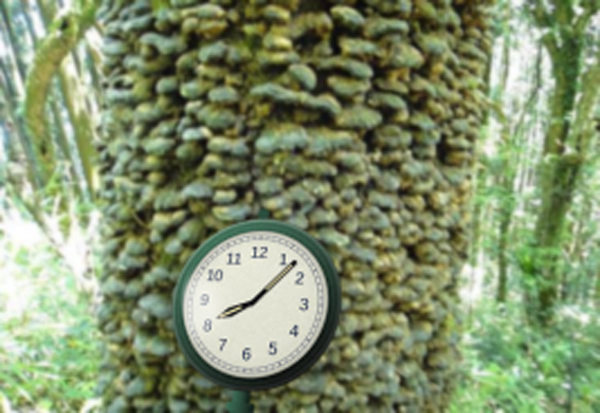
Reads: 8,07
